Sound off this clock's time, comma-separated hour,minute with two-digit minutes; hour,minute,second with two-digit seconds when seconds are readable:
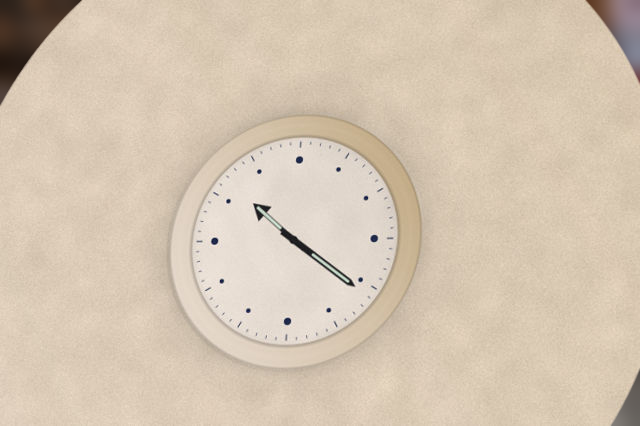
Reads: 10,21
